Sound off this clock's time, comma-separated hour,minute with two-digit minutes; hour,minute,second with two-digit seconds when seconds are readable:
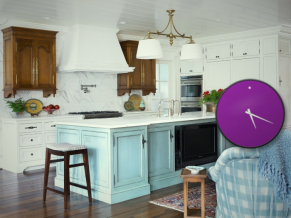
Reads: 5,19
